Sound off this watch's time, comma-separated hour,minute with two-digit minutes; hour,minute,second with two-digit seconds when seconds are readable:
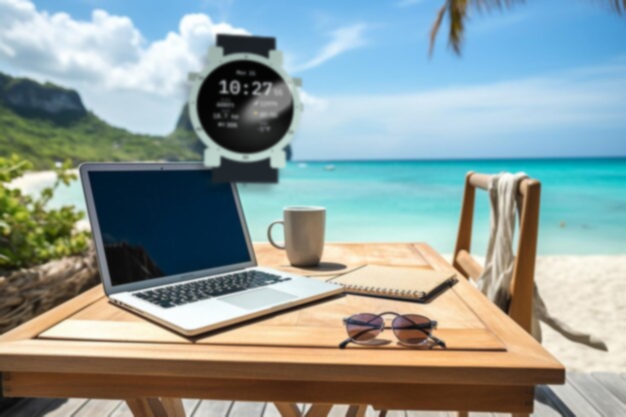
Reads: 10,27
